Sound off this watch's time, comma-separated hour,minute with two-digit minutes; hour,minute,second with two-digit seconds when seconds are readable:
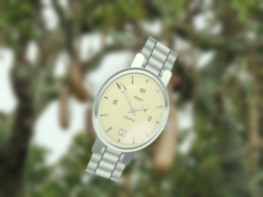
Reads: 1,51
